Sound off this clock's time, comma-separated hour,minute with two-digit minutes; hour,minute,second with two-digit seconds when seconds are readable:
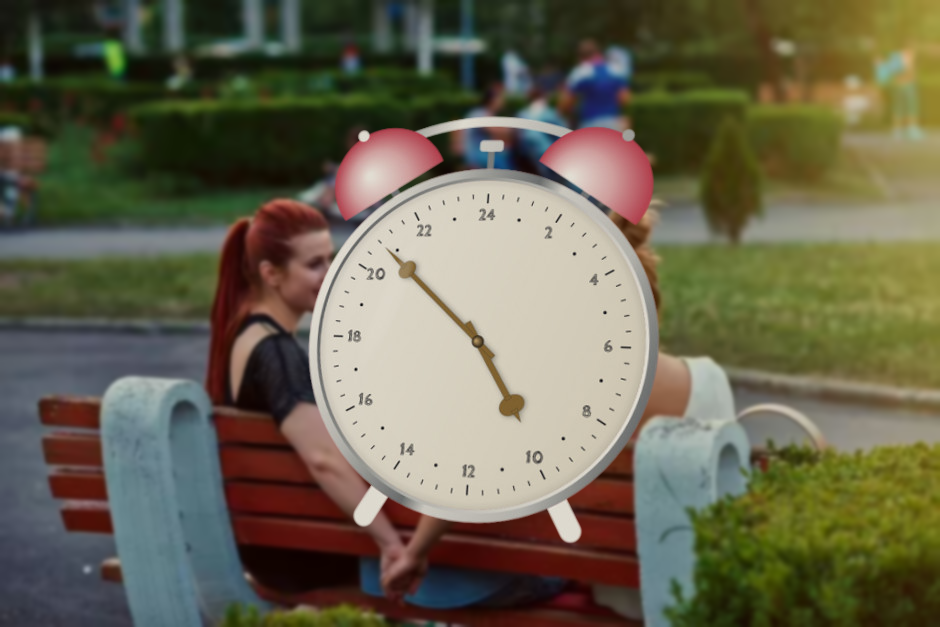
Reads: 9,52
